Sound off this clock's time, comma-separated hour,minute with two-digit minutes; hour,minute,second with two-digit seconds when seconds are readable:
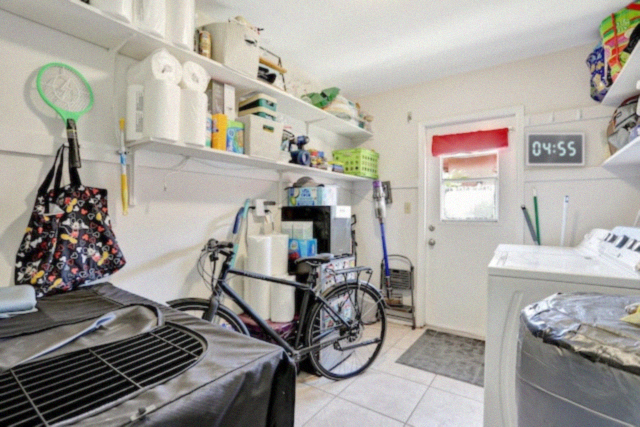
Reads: 4,55
